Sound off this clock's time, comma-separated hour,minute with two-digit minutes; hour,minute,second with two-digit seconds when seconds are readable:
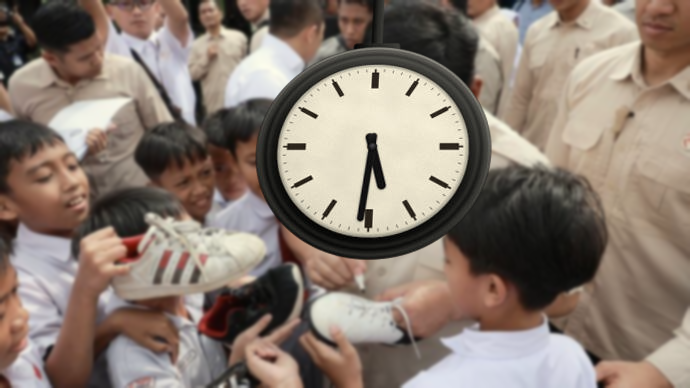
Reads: 5,31
